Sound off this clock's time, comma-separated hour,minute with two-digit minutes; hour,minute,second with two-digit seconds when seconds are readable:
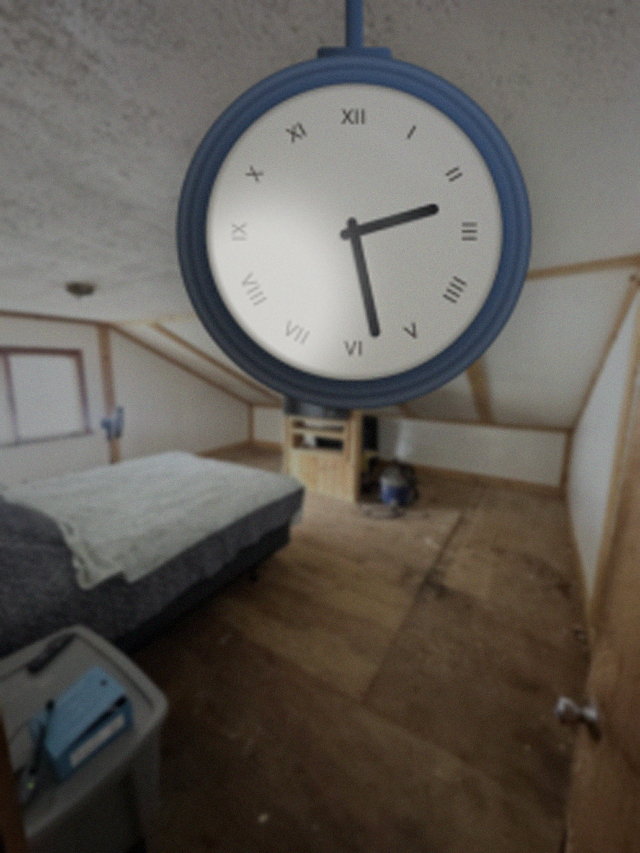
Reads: 2,28
